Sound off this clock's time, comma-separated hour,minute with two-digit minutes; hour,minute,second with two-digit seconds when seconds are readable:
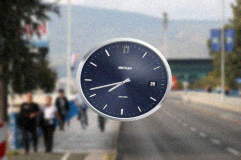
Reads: 7,42
